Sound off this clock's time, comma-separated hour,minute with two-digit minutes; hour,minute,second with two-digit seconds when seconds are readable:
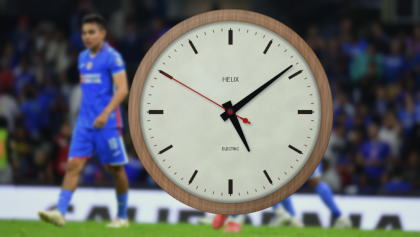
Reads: 5,08,50
